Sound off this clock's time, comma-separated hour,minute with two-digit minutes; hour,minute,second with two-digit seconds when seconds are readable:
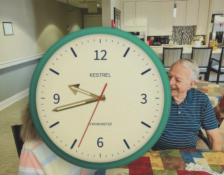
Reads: 9,42,34
